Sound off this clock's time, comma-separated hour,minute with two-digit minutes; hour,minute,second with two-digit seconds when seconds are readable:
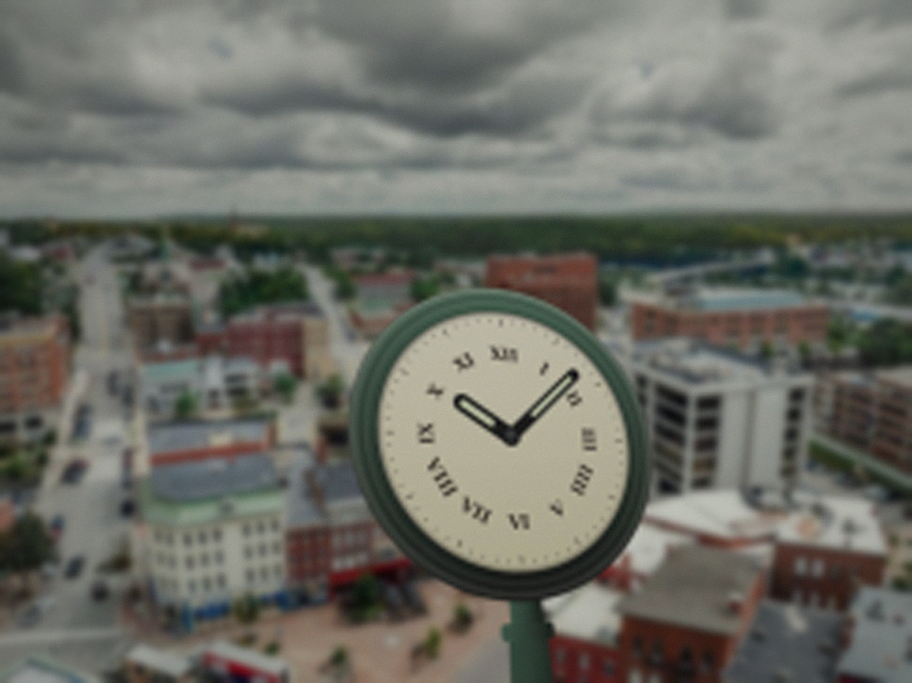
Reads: 10,08
